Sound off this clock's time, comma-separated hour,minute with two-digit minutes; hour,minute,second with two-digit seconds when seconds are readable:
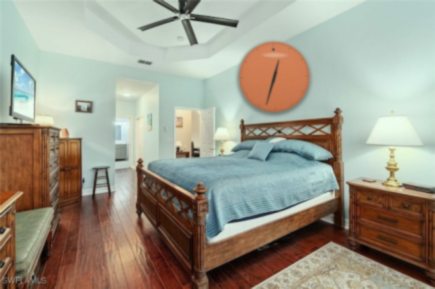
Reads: 12,33
